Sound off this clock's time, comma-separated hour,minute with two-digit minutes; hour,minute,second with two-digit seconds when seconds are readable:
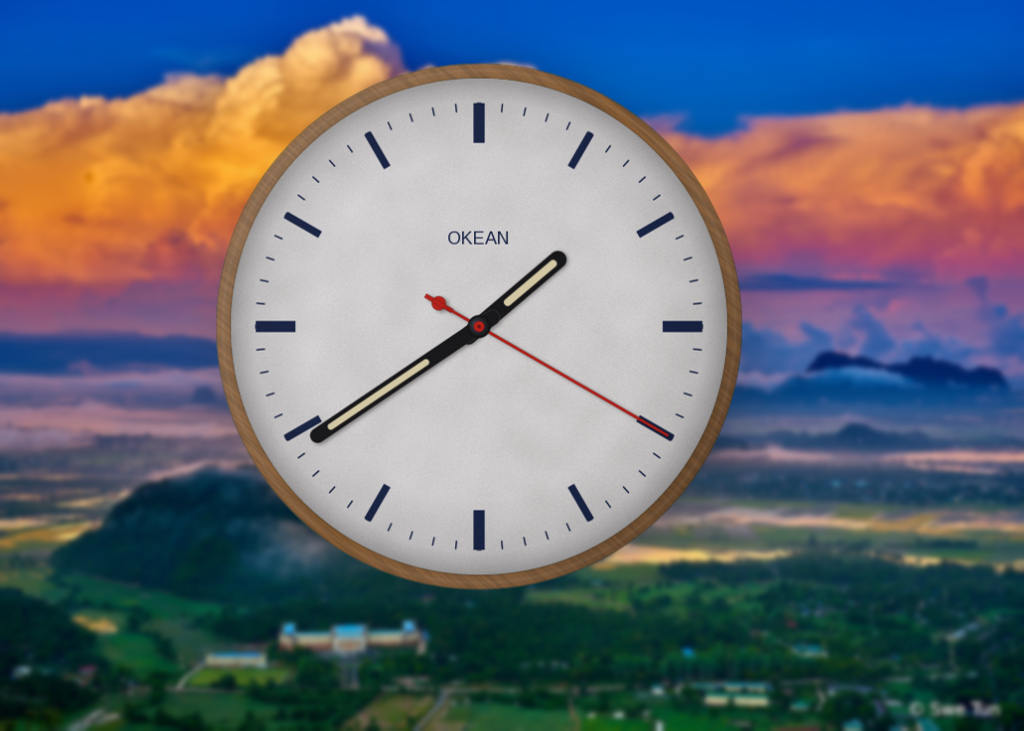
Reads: 1,39,20
